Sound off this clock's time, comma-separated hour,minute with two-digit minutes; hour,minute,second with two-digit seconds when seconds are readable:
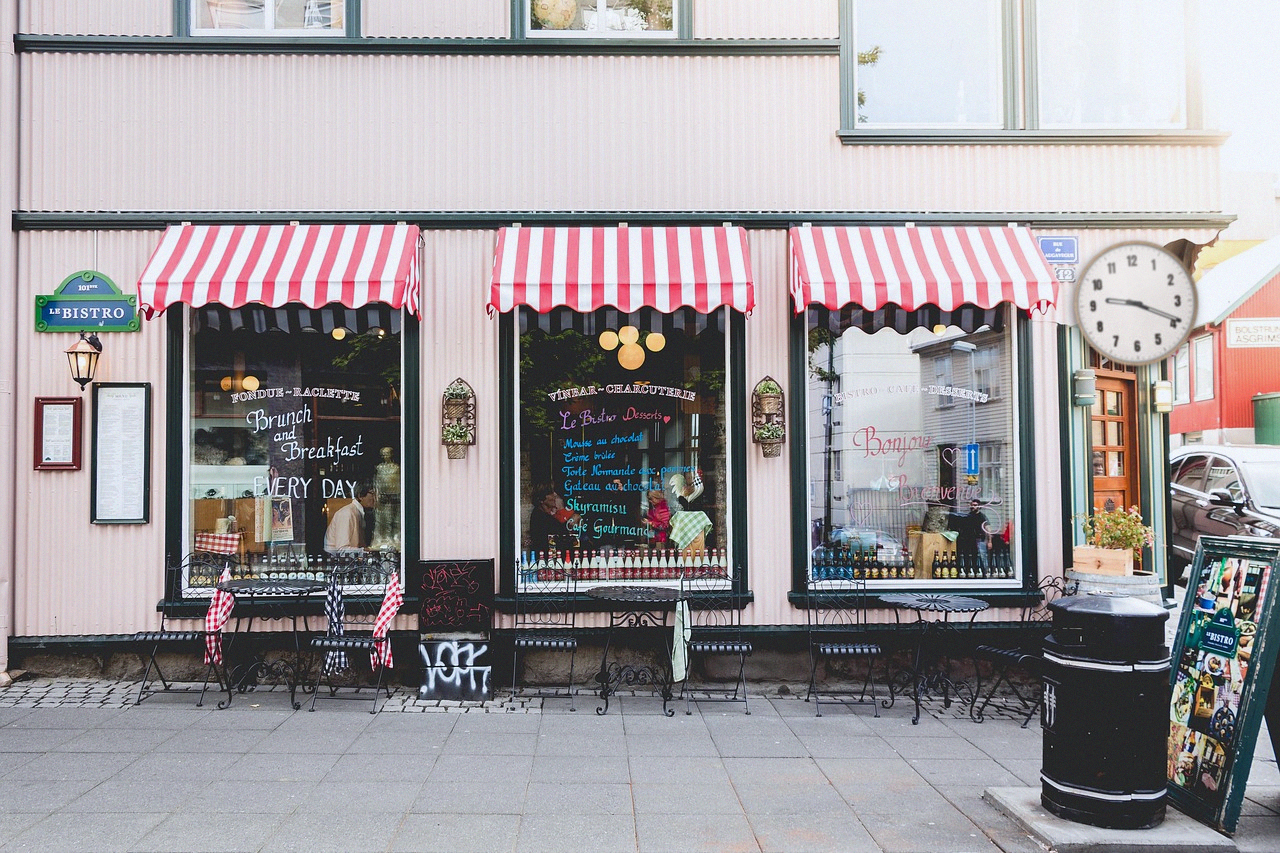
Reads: 9,19
